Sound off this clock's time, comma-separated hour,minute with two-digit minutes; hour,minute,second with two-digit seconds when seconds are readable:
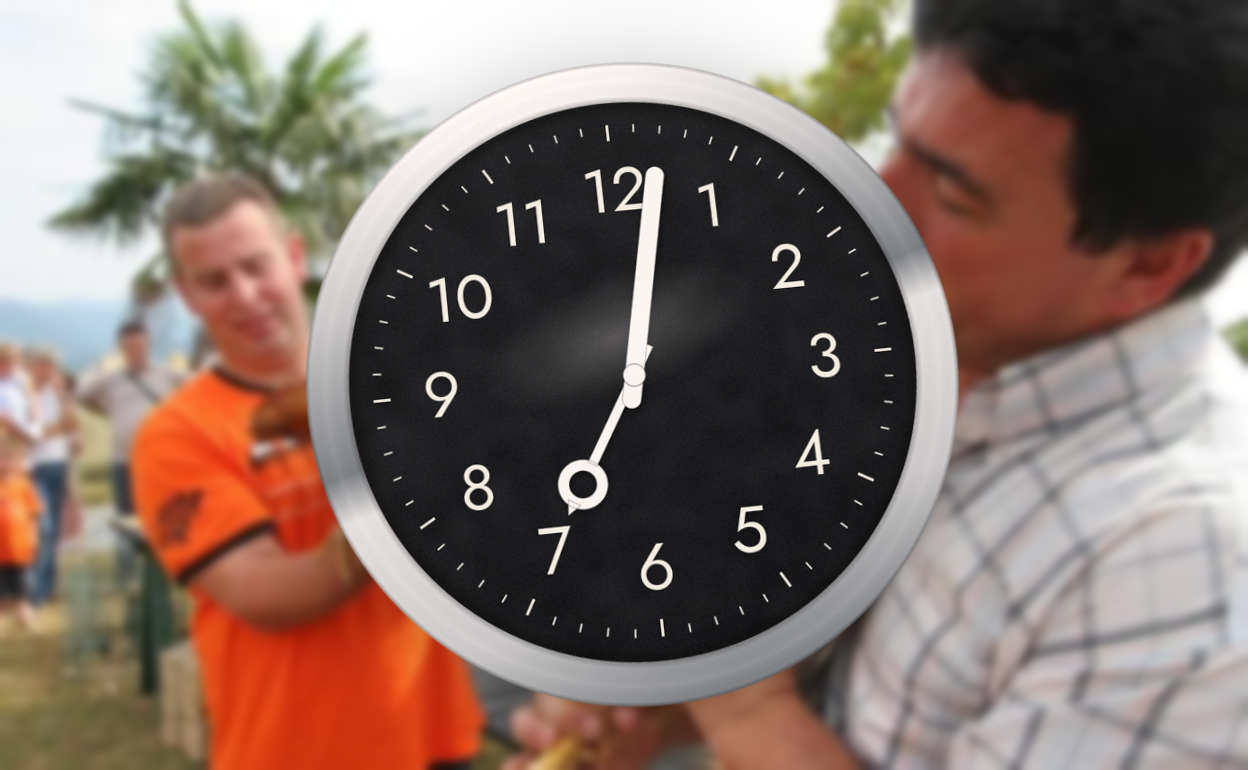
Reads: 7,02
